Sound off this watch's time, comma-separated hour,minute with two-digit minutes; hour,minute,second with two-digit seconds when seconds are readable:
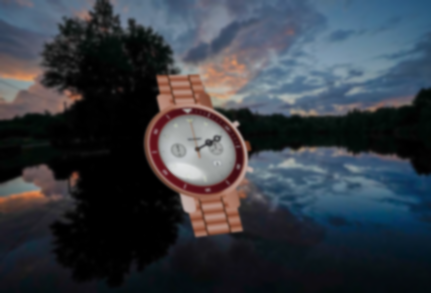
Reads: 2,11
